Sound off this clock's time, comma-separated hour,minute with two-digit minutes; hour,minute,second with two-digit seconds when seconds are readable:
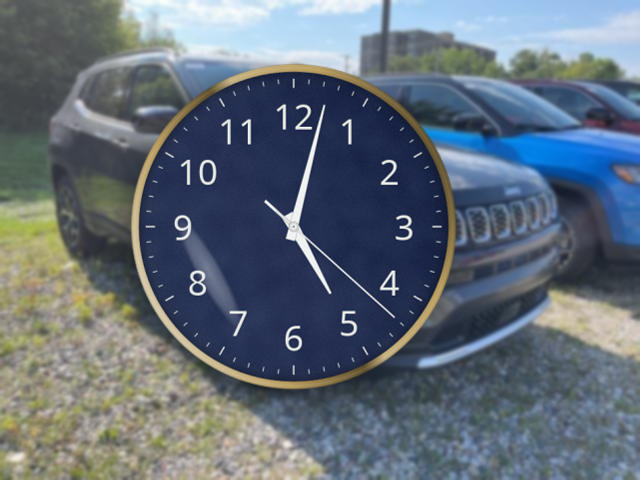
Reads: 5,02,22
